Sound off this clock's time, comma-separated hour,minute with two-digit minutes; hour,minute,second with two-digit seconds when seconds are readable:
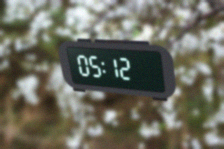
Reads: 5,12
